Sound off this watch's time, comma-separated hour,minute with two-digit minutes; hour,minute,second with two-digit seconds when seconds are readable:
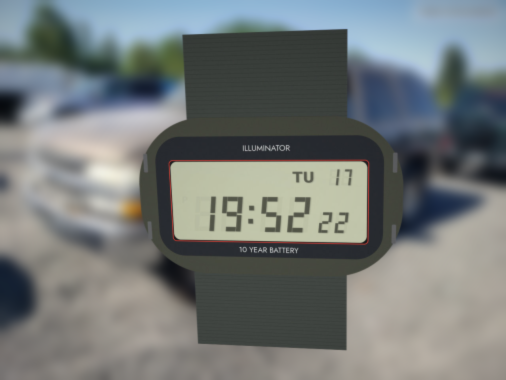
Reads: 19,52,22
